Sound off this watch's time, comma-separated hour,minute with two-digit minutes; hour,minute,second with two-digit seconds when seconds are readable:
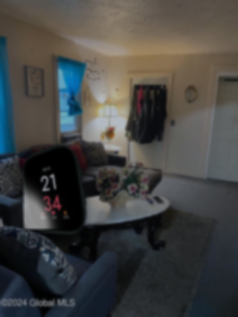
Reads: 21,34
